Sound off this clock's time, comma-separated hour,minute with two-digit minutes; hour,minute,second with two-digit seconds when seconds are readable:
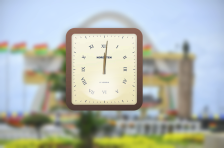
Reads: 12,01
